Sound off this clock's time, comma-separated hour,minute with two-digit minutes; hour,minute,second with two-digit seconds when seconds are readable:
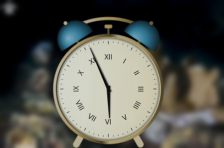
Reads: 5,56
